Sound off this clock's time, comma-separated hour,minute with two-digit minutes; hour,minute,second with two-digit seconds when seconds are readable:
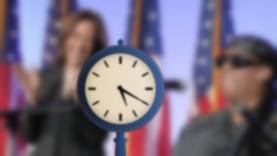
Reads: 5,20
